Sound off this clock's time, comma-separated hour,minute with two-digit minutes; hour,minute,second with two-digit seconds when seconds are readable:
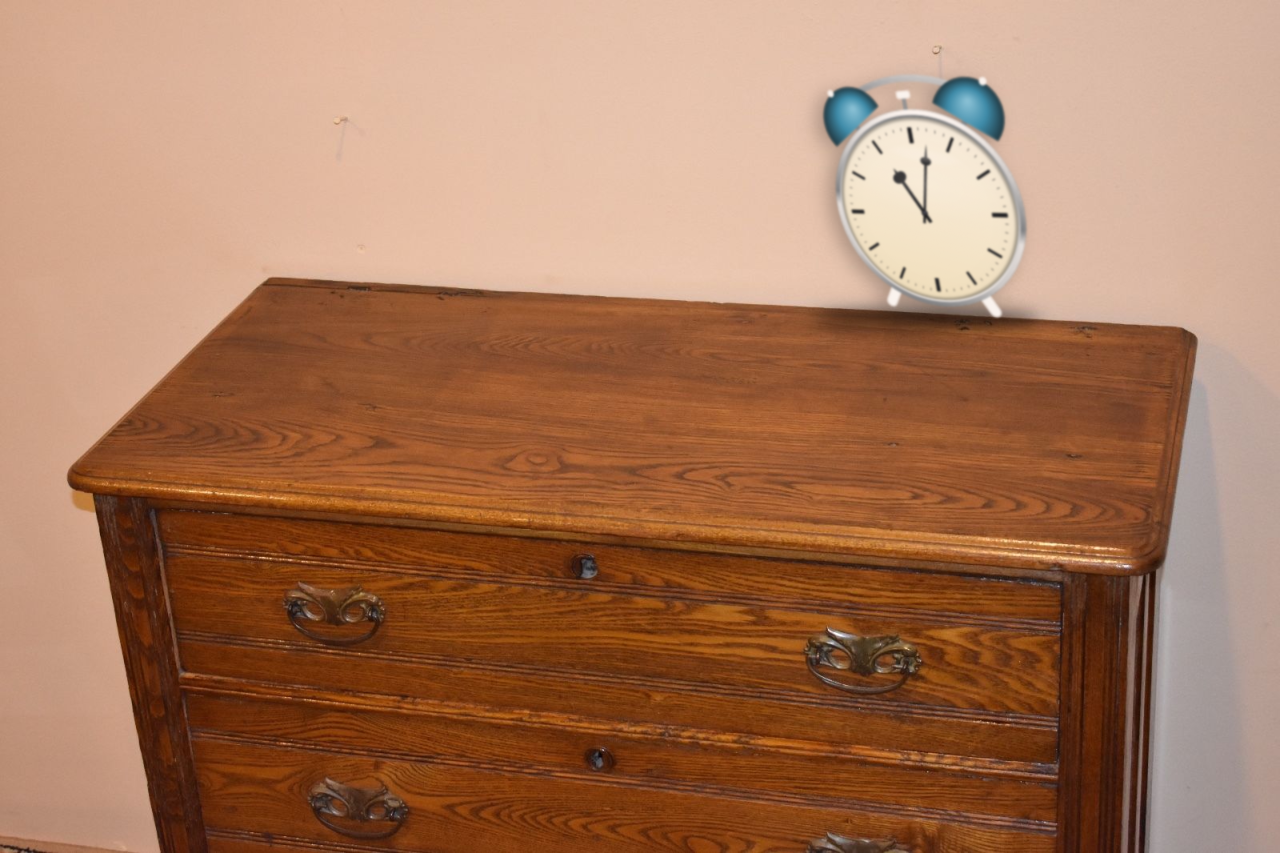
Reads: 11,02
